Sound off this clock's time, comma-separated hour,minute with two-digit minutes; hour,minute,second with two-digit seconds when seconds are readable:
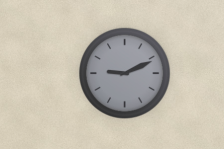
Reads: 9,11
